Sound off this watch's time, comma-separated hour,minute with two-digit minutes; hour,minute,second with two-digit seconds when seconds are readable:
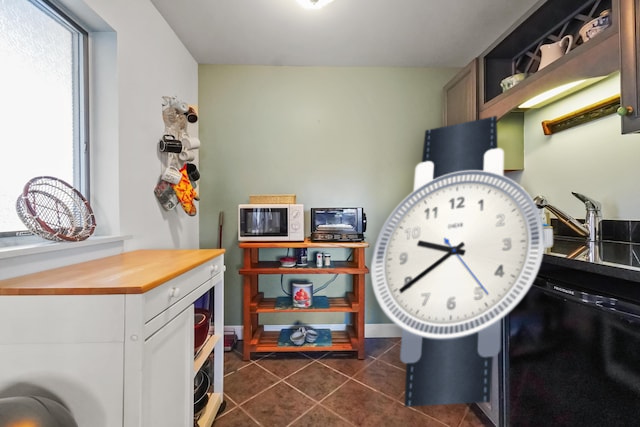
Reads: 9,39,24
